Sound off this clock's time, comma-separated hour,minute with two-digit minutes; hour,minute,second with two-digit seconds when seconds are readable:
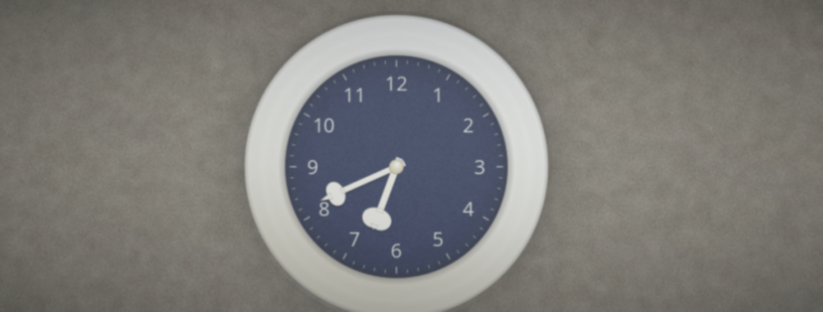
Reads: 6,41
